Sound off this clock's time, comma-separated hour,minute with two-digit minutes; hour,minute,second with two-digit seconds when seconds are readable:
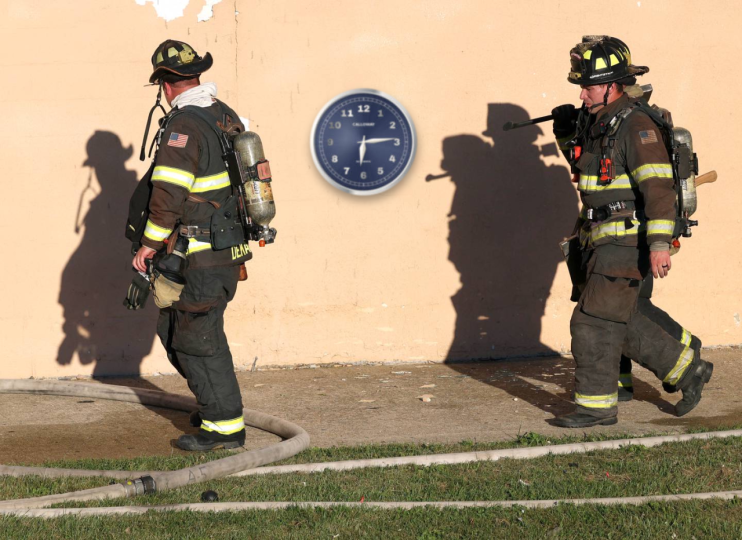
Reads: 6,14
